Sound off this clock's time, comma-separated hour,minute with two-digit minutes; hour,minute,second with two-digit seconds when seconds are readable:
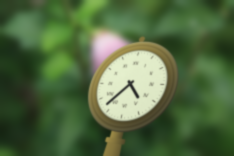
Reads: 4,37
